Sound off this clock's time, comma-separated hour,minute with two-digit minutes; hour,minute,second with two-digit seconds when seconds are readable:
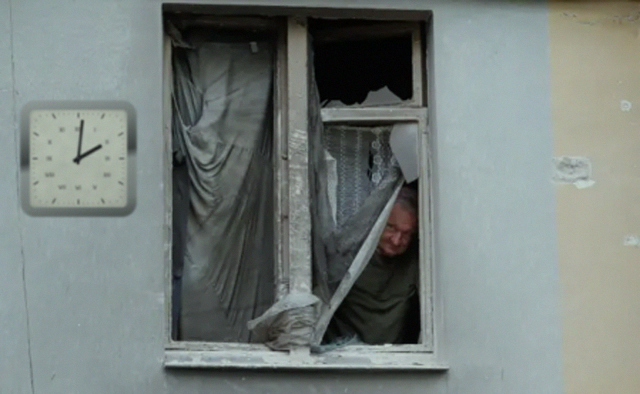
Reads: 2,01
